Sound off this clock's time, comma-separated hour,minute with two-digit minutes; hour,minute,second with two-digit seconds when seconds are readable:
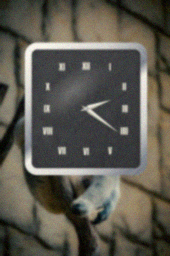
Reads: 2,21
